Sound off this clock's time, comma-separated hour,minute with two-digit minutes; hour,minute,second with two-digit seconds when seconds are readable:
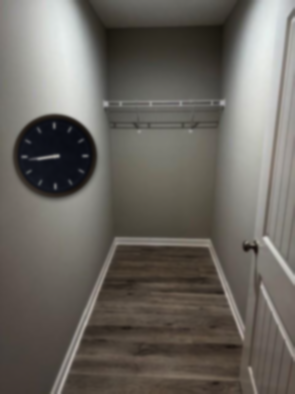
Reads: 8,44
